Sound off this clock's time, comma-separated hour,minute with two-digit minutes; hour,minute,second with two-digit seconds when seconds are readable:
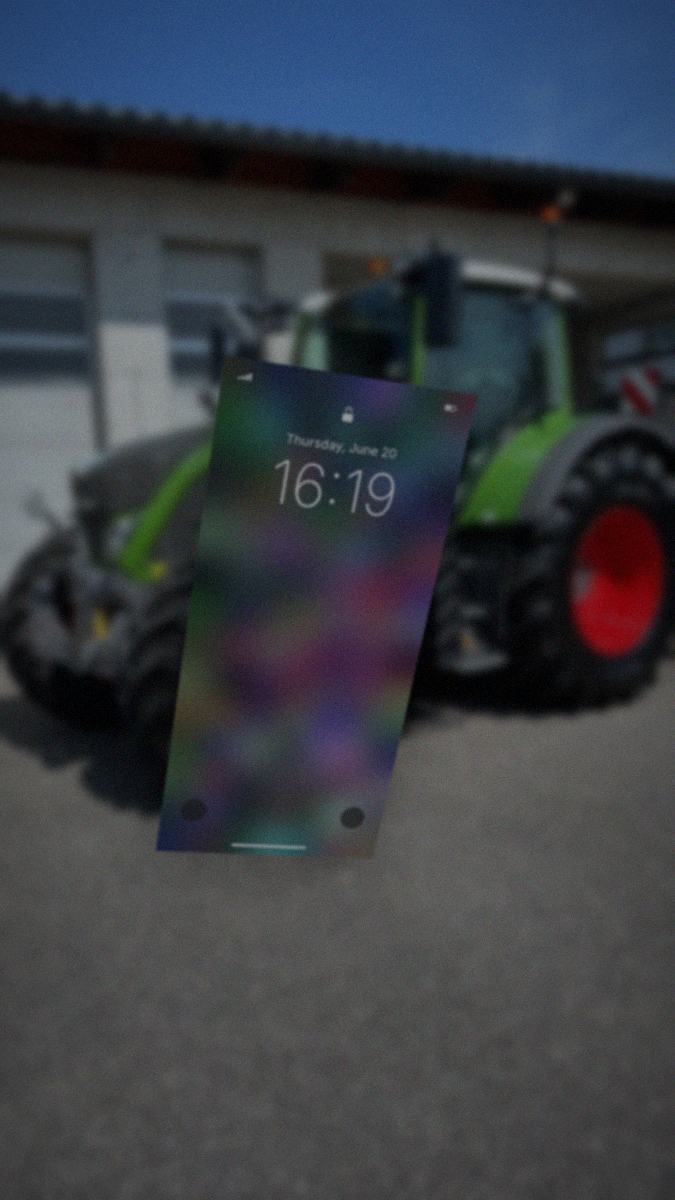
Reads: 16,19
